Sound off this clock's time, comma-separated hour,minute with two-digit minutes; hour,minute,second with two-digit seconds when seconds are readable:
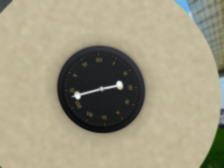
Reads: 2,43
